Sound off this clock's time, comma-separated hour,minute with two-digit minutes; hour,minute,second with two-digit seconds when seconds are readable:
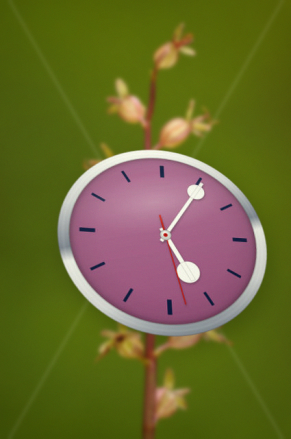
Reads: 5,05,28
